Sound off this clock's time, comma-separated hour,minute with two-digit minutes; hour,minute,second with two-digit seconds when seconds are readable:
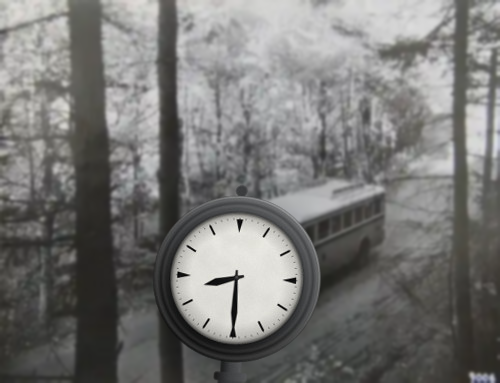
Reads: 8,30
